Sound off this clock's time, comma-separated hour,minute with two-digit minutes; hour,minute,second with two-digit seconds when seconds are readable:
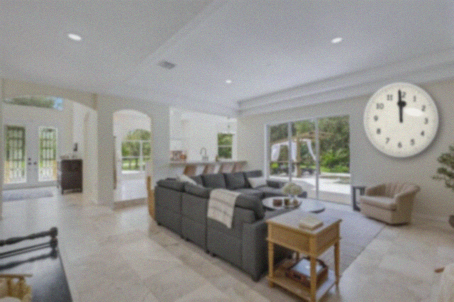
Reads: 11,59
